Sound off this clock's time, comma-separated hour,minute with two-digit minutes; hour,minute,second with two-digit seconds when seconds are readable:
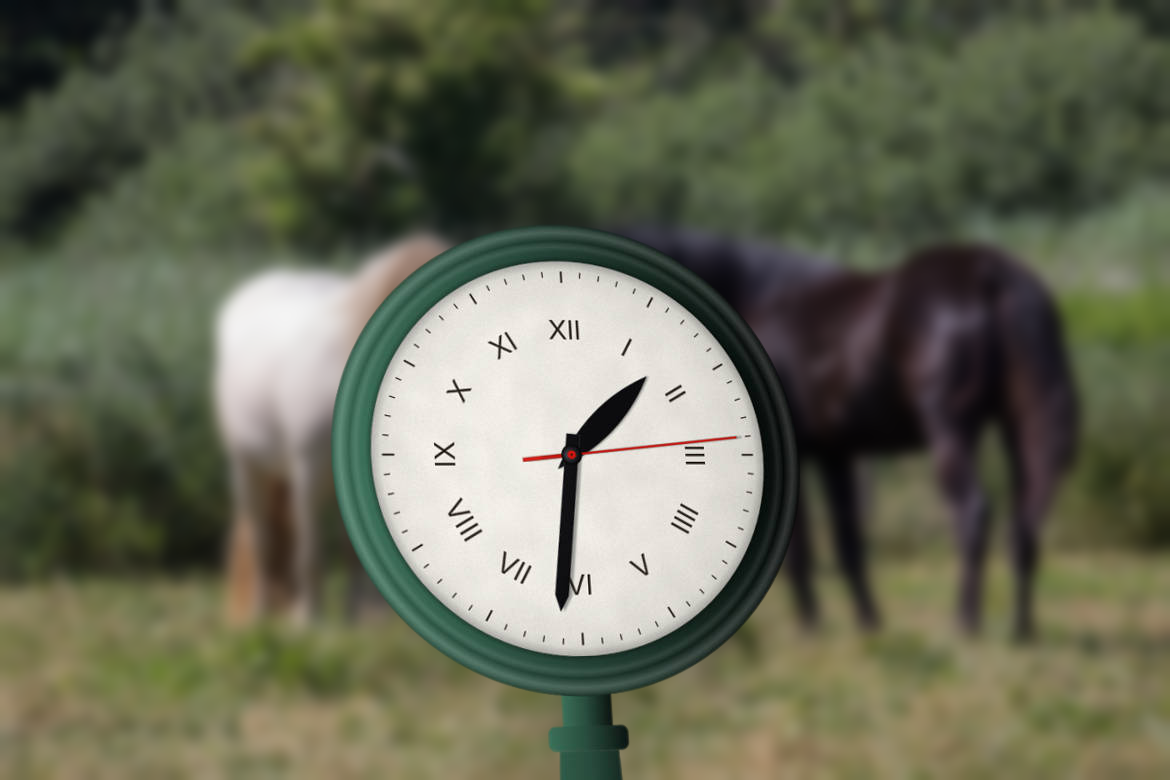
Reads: 1,31,14
